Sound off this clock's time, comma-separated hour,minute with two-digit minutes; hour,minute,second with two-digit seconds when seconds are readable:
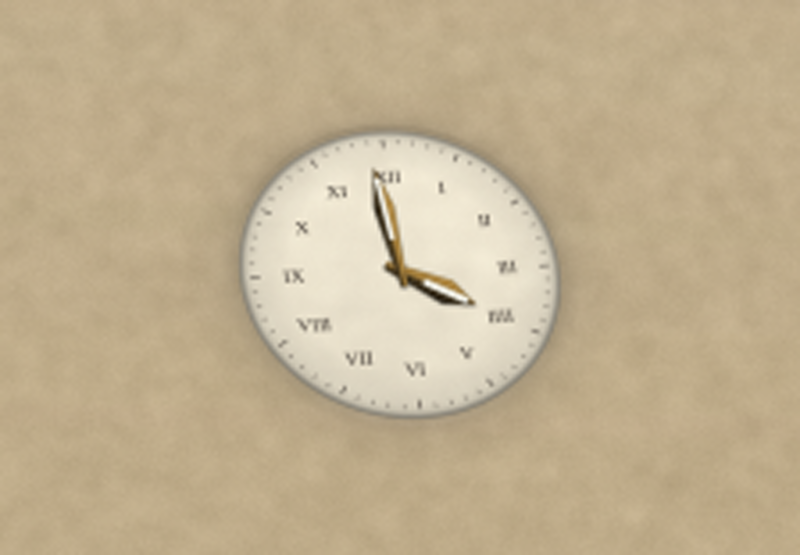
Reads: 3,59
